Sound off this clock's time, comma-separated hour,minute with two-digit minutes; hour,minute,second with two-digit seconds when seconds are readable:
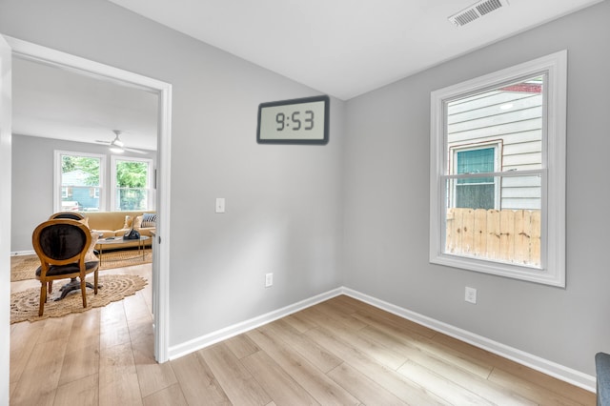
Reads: 9,53
